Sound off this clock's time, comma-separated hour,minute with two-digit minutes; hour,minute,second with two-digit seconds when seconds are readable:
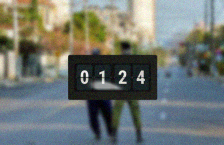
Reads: 1,24
